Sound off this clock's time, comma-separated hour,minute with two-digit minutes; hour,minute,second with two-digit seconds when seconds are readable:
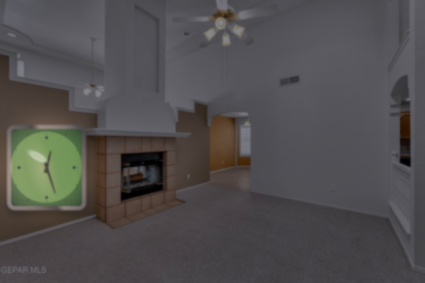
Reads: 12,27
